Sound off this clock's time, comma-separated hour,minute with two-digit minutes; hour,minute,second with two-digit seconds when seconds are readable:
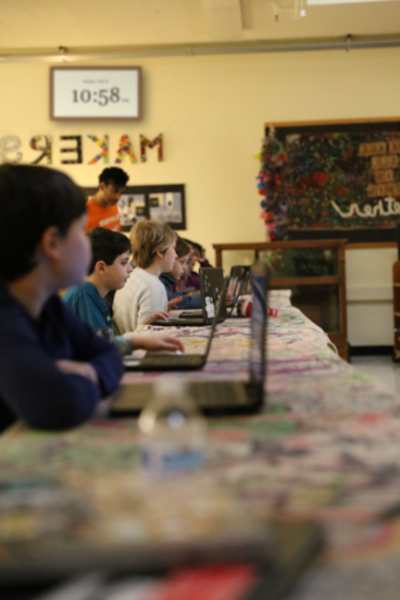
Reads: 10,58
